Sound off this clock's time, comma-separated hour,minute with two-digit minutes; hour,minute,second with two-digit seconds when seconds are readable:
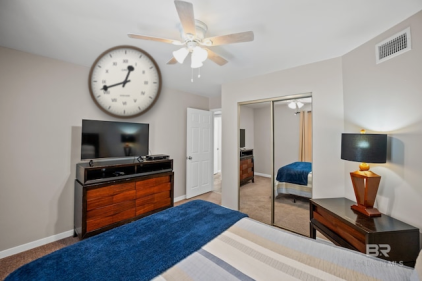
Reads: 12,42
